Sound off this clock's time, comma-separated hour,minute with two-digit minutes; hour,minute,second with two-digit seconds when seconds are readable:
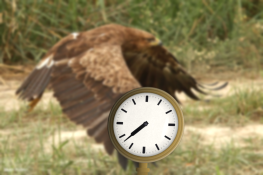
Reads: 7,38
